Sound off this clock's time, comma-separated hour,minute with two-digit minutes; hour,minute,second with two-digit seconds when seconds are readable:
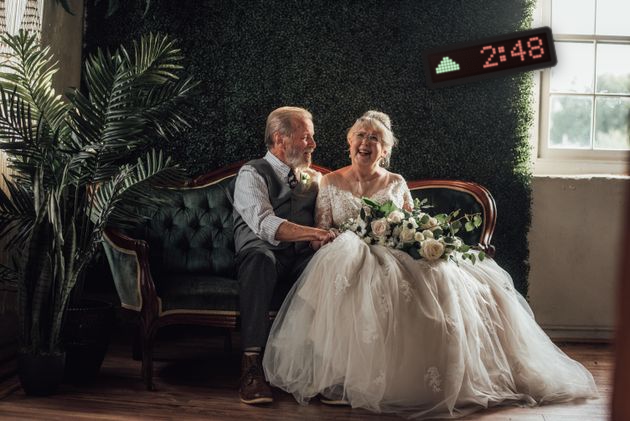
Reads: 2,48
